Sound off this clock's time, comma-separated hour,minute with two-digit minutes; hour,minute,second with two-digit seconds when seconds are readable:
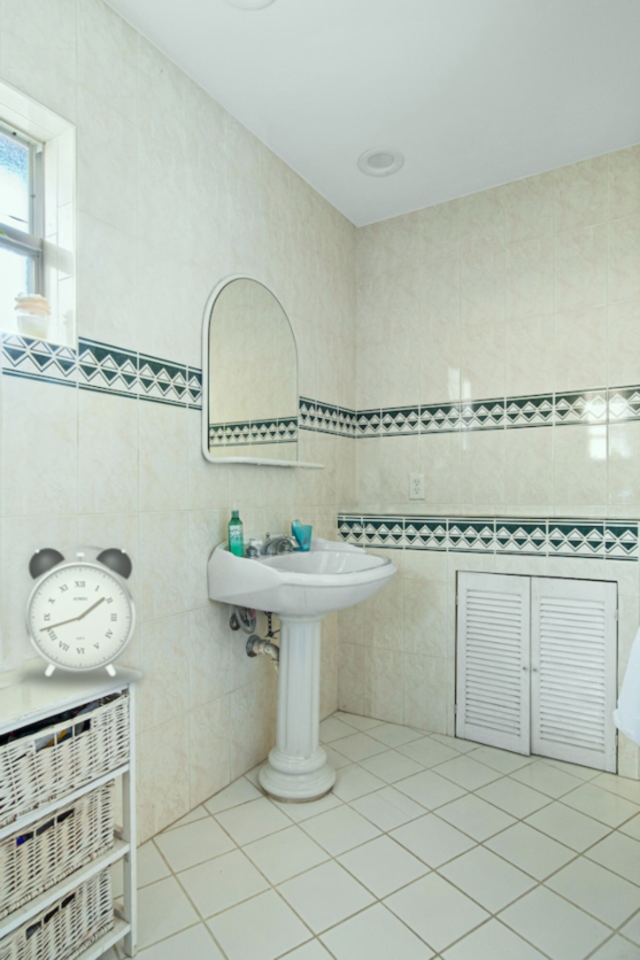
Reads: 1,42
